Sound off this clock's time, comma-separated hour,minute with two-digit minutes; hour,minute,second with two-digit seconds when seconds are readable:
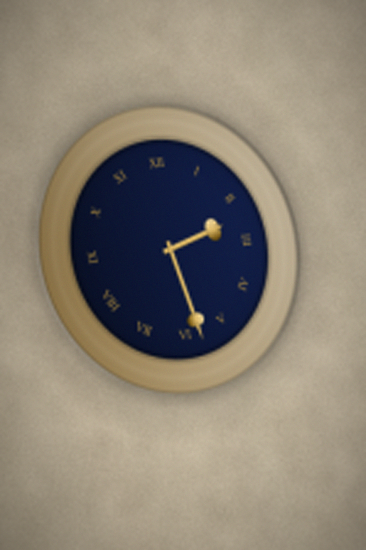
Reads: 2,28
